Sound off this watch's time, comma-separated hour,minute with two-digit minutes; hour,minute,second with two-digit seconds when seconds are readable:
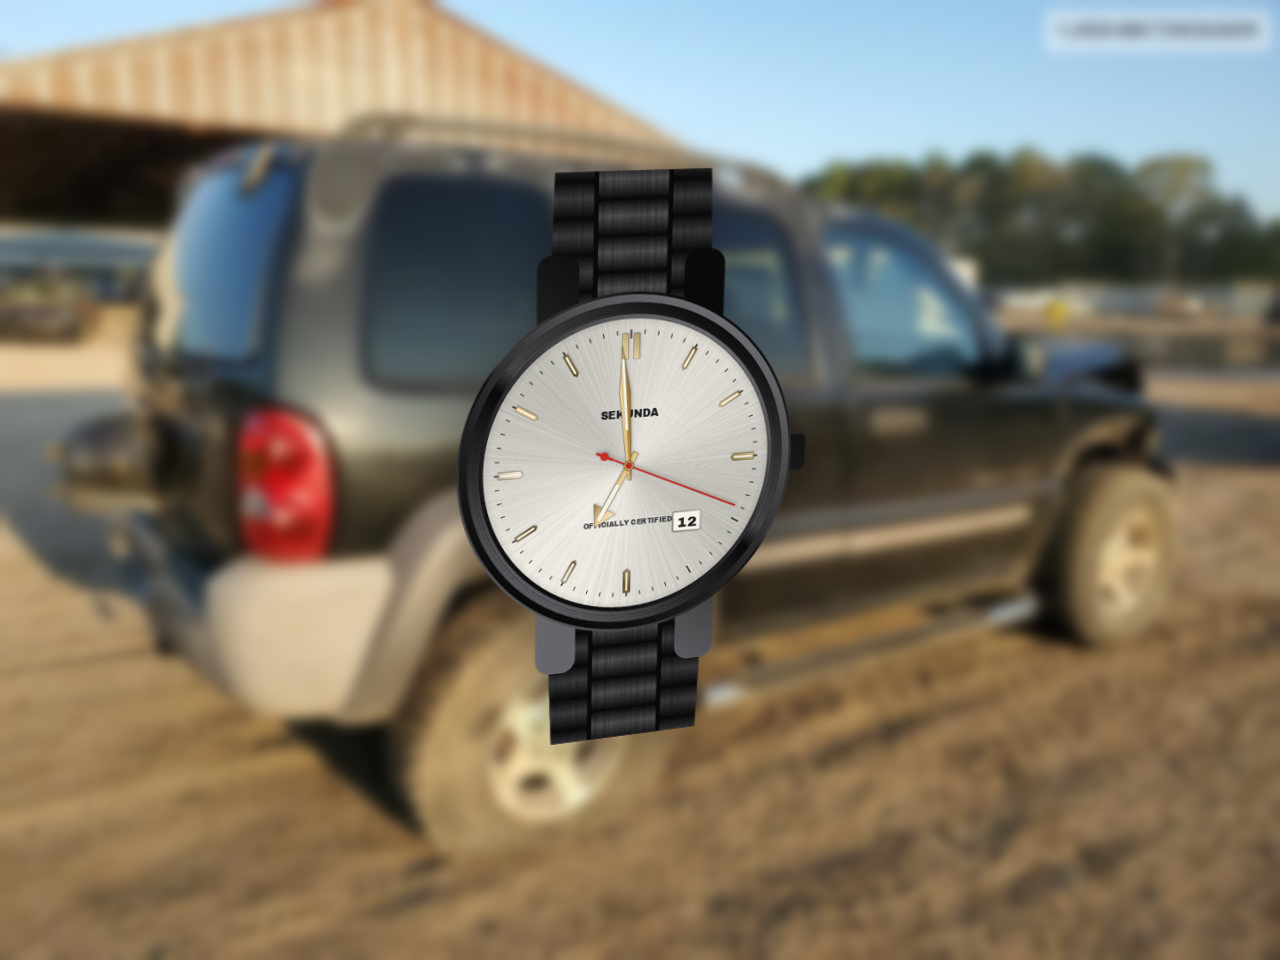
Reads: 6,59,19
